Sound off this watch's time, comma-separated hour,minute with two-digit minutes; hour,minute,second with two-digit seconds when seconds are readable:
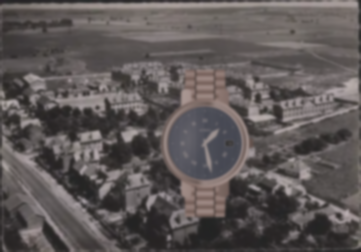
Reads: 1,28
